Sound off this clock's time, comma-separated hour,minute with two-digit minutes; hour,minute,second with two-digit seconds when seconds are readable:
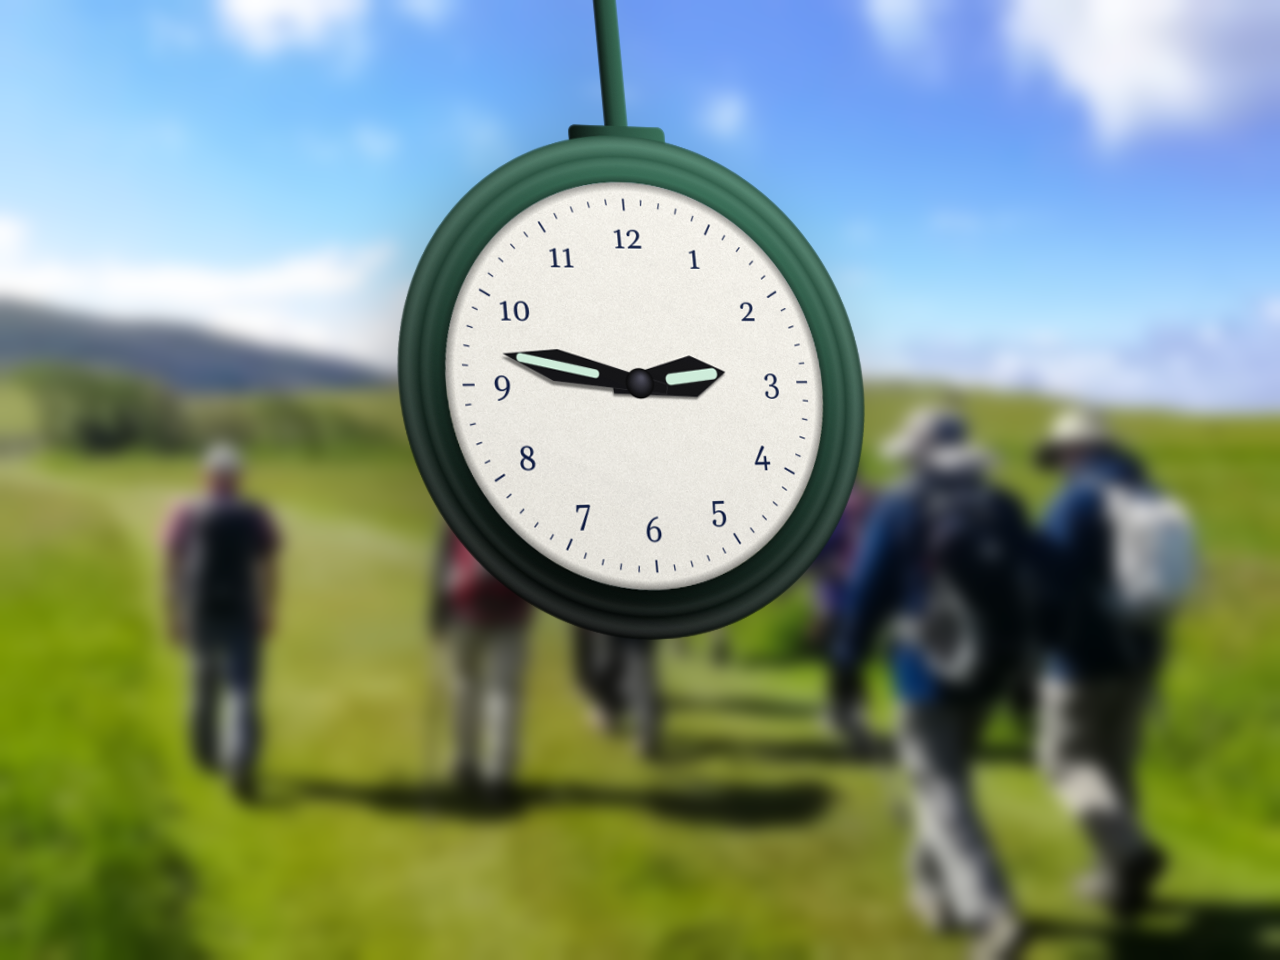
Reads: 2,47
